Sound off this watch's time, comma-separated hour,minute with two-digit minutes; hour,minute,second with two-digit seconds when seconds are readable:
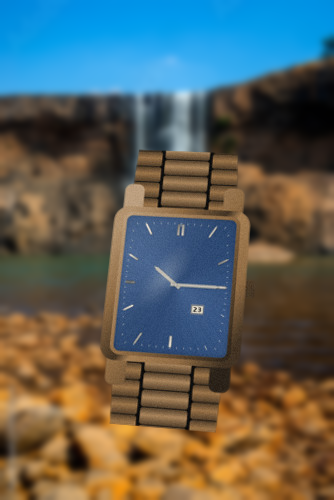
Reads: 10,15
